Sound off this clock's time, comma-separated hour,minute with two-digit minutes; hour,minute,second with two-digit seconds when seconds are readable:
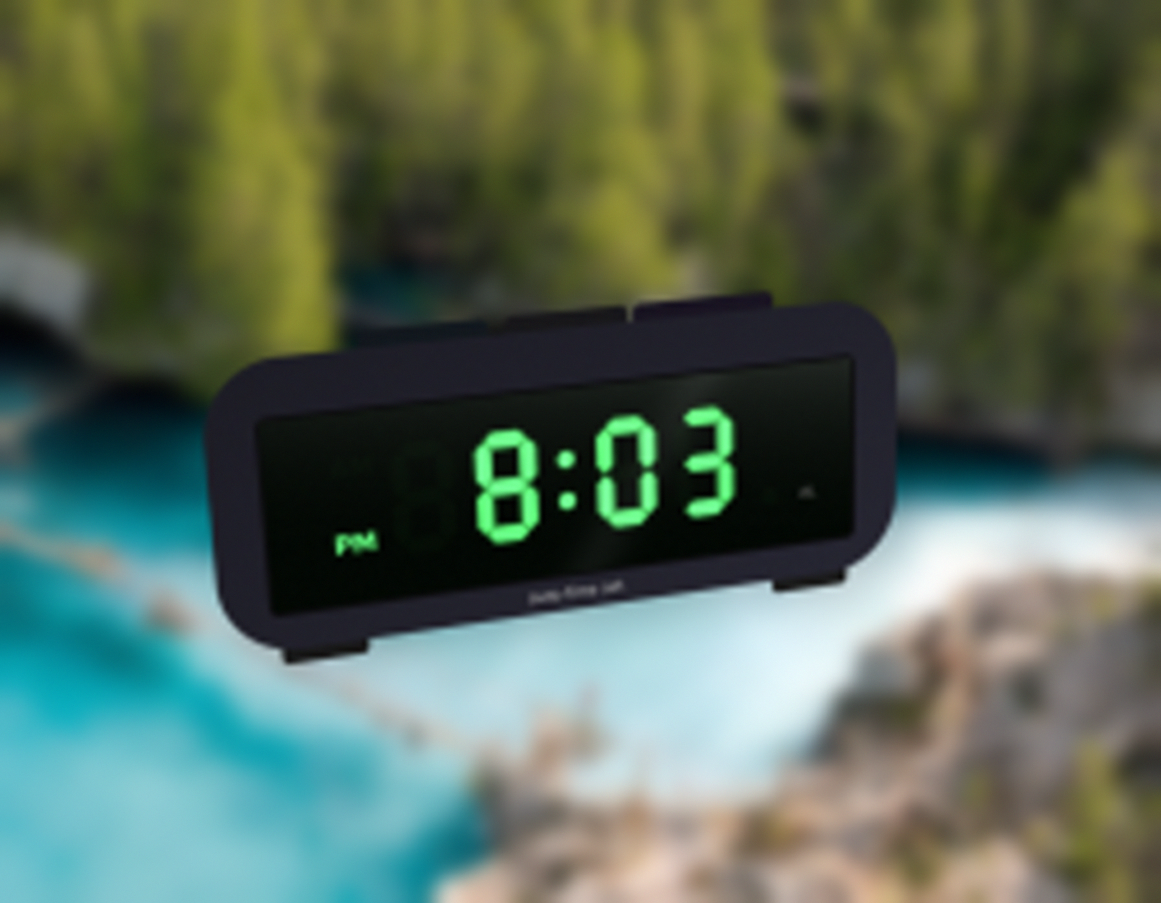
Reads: 8,03
